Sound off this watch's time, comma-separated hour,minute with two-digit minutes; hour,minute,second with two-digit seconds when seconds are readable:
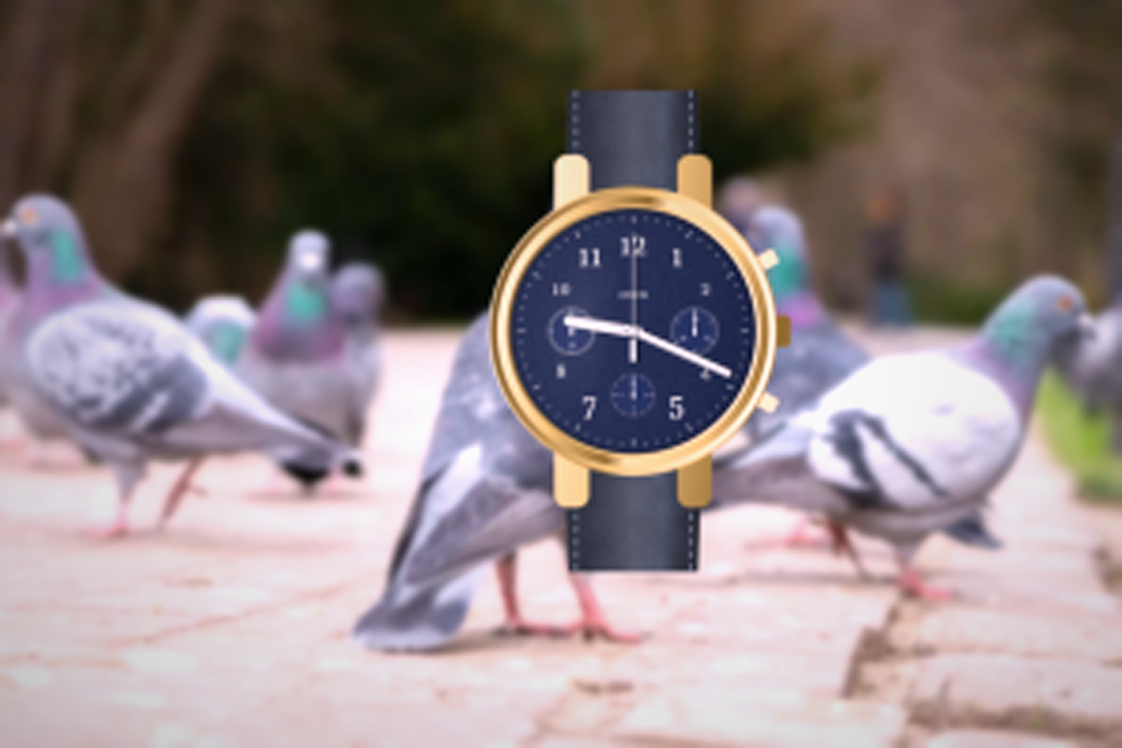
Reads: 9,19
